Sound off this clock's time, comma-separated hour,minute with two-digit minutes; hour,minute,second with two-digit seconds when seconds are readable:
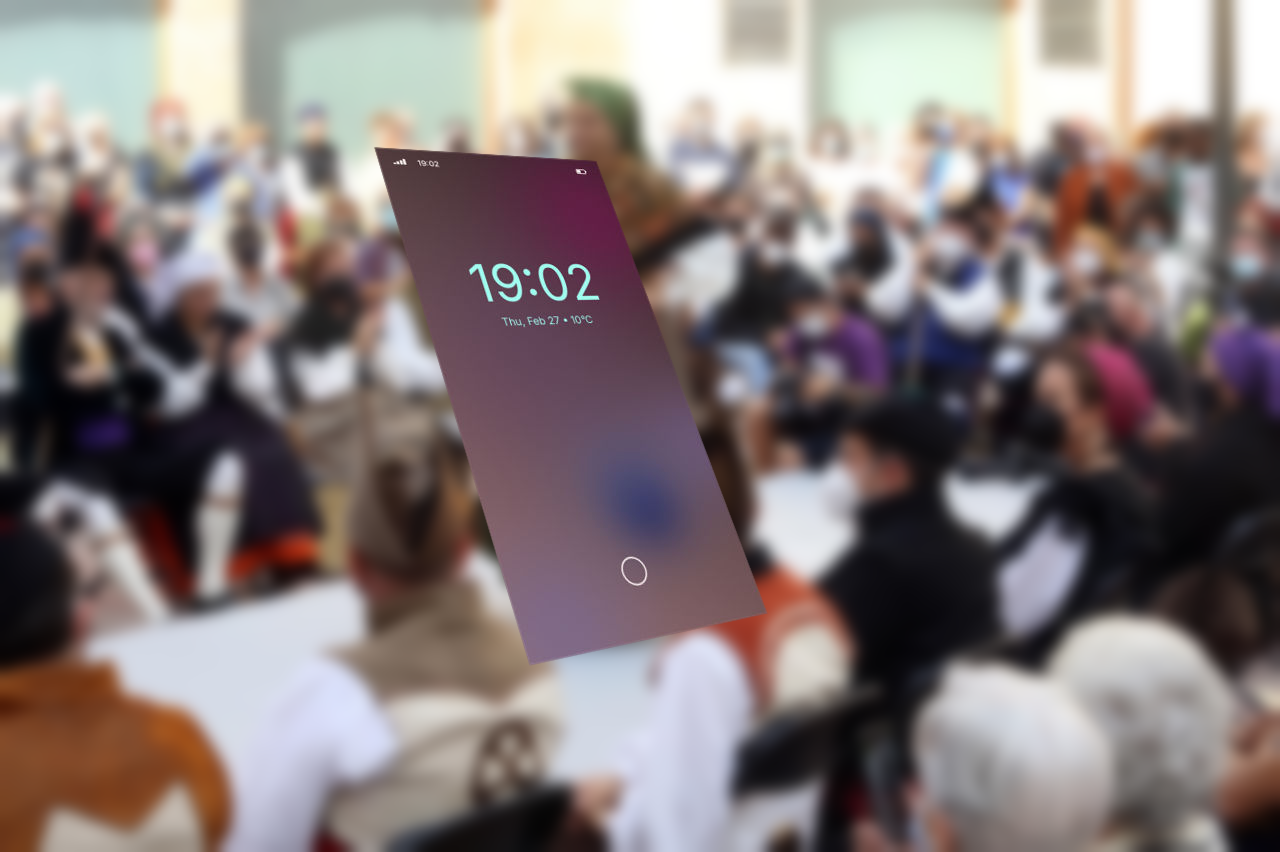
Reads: 19,02
